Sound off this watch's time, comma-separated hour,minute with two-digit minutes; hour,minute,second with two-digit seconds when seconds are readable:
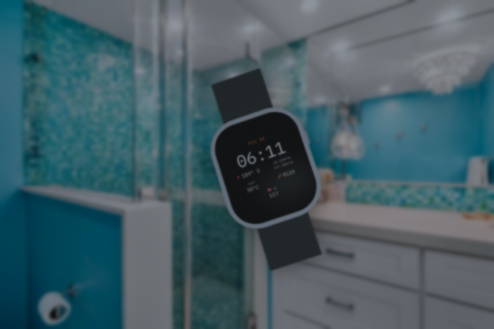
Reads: 6,11
